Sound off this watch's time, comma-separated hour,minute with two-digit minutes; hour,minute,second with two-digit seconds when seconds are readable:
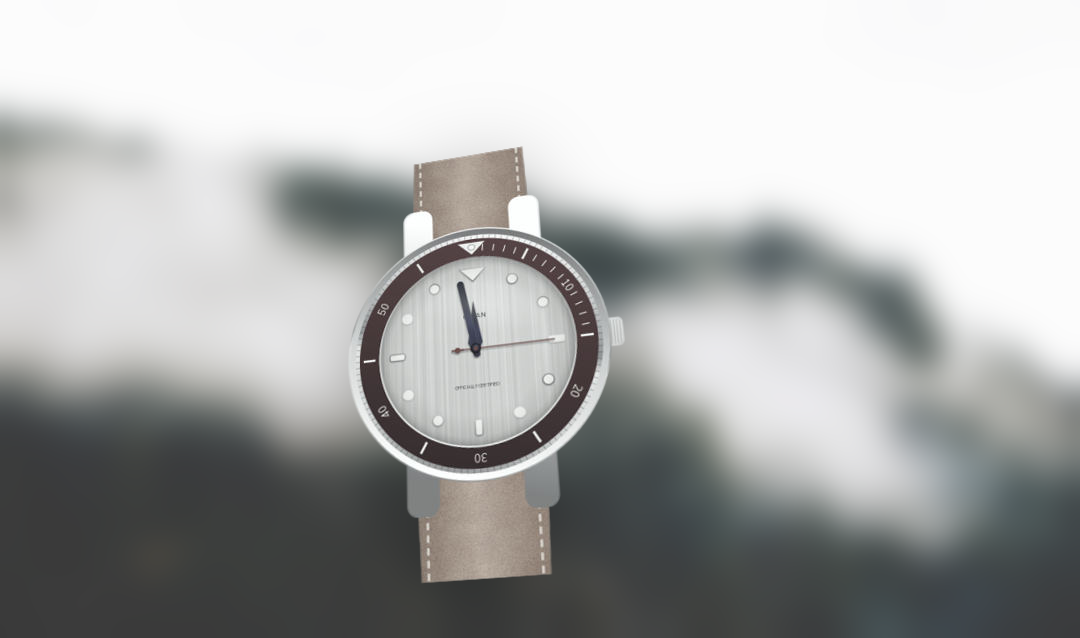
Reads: 11,58,15
